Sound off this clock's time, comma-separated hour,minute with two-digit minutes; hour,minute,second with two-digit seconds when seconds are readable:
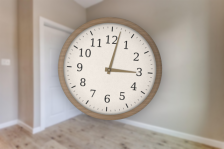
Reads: 3,02
